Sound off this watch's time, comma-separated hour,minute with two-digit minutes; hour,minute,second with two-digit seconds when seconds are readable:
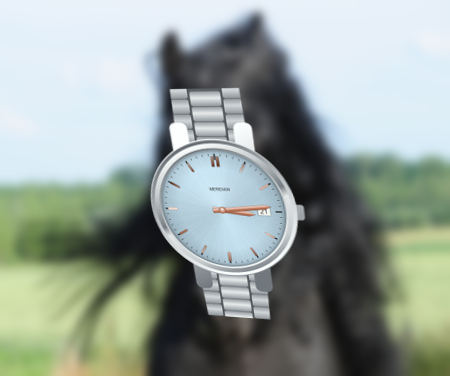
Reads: 3,14
